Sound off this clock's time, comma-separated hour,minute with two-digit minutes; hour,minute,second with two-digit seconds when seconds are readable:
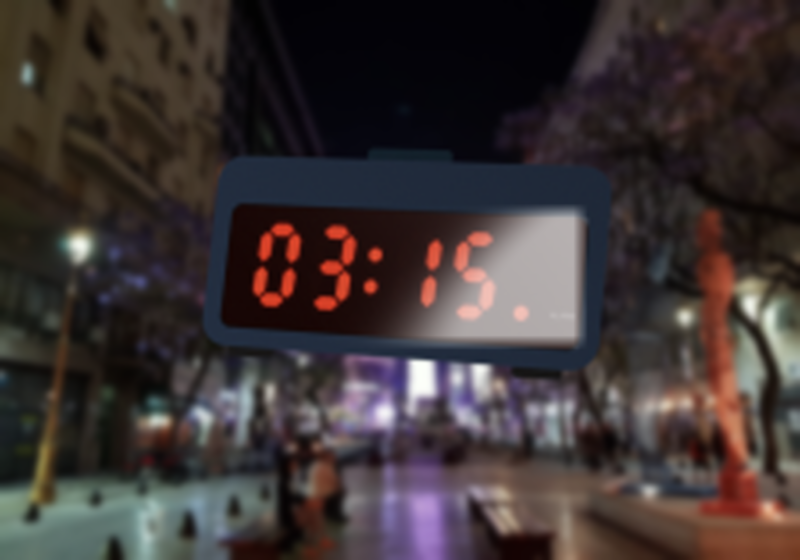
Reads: 3,15
